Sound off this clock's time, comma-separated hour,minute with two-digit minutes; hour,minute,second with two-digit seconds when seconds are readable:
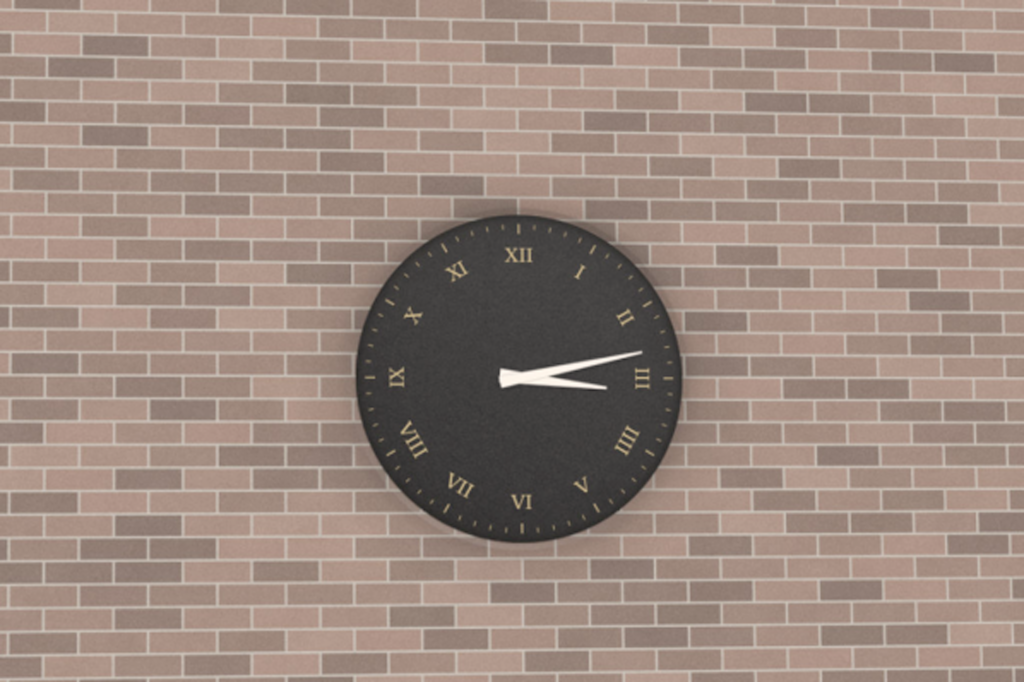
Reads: 3,13
